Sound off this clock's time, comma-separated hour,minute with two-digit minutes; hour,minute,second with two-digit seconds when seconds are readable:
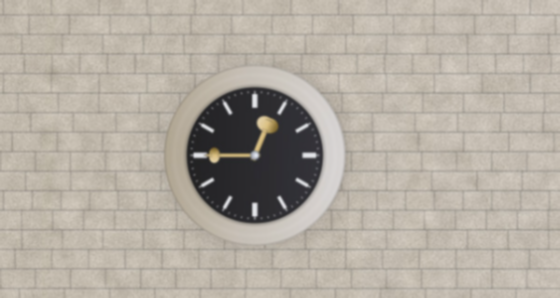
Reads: 12,45
